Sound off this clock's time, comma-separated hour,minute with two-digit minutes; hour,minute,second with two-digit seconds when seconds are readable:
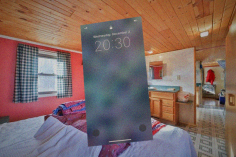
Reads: 20,30
